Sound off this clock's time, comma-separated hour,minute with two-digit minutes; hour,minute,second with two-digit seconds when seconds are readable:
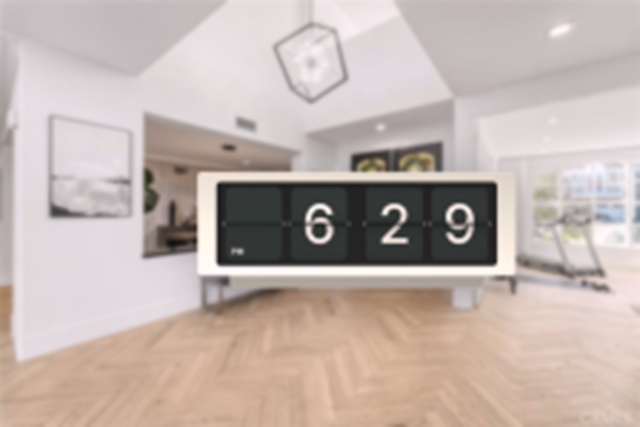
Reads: 6,29
